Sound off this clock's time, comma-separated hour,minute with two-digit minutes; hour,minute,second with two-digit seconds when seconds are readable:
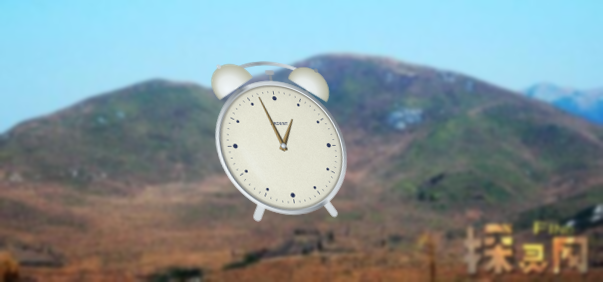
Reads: 12,57
